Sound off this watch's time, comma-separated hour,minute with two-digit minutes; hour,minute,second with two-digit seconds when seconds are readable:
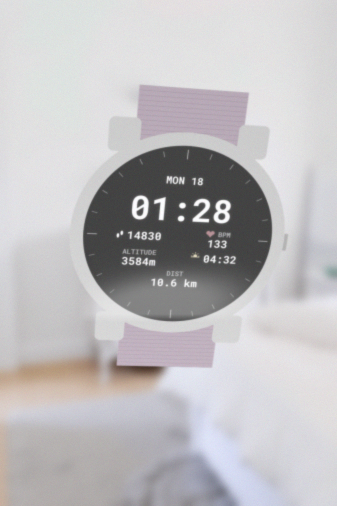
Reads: 1,28
